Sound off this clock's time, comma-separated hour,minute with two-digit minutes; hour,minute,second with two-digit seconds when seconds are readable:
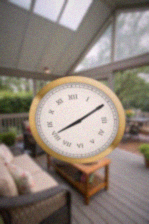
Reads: 8,10
